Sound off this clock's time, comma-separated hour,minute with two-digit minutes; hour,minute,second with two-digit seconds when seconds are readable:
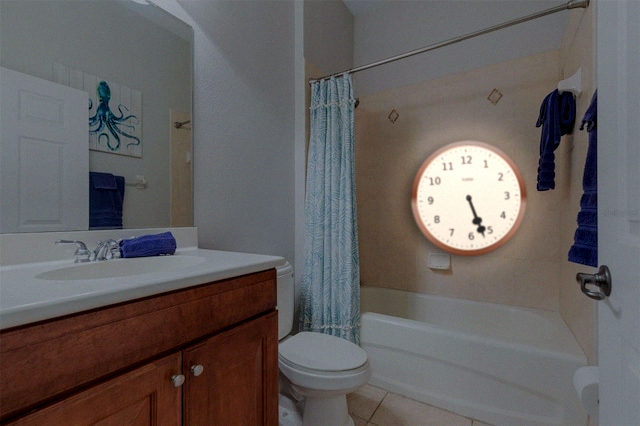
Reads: 5,27
